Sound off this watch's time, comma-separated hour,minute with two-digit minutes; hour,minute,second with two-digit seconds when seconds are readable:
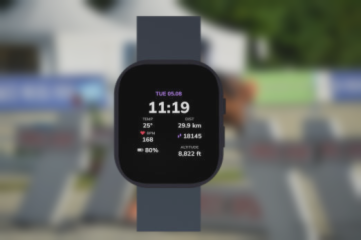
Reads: 11,19
